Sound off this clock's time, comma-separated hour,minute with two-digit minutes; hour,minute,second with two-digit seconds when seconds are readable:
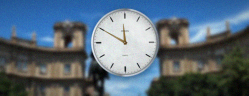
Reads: 11,50
